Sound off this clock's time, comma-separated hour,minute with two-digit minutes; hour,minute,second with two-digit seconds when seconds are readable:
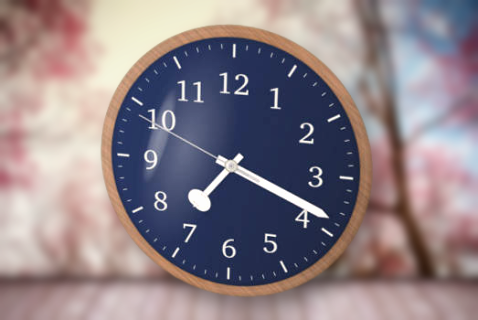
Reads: 7,18,49
